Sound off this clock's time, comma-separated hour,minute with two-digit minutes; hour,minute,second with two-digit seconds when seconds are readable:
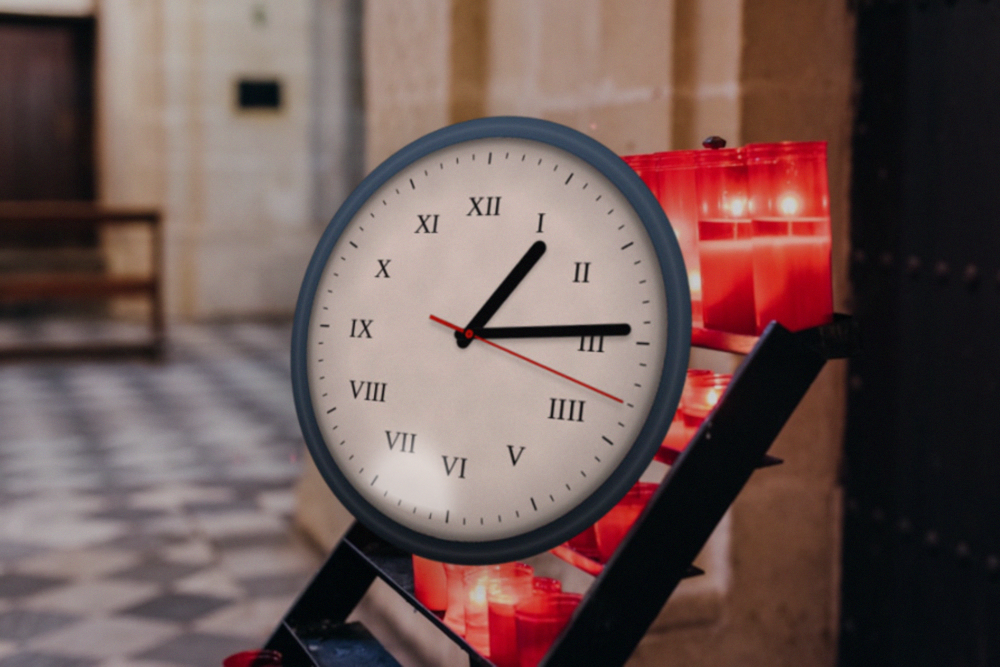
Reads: 1,14,18
